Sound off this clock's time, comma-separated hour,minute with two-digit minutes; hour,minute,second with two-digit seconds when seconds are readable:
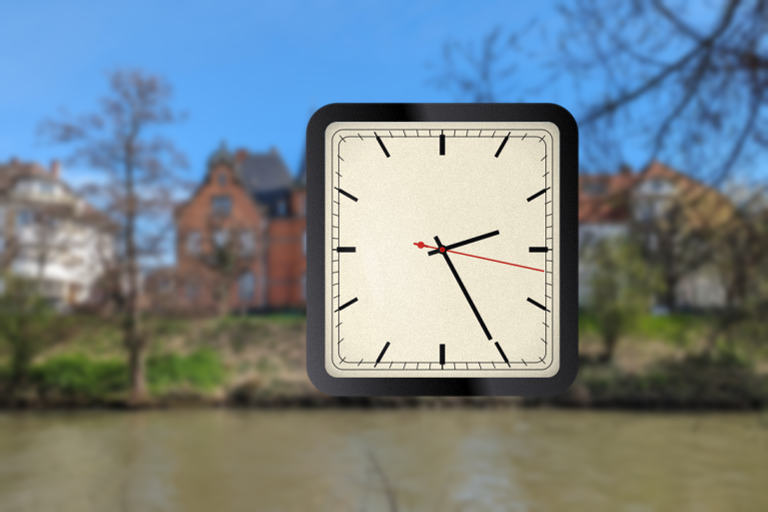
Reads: 2,25,17
